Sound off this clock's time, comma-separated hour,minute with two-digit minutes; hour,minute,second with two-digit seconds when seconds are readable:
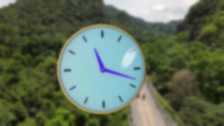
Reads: 11,18
